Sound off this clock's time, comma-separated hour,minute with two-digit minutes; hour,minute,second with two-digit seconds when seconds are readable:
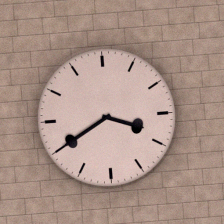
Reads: 3,40
